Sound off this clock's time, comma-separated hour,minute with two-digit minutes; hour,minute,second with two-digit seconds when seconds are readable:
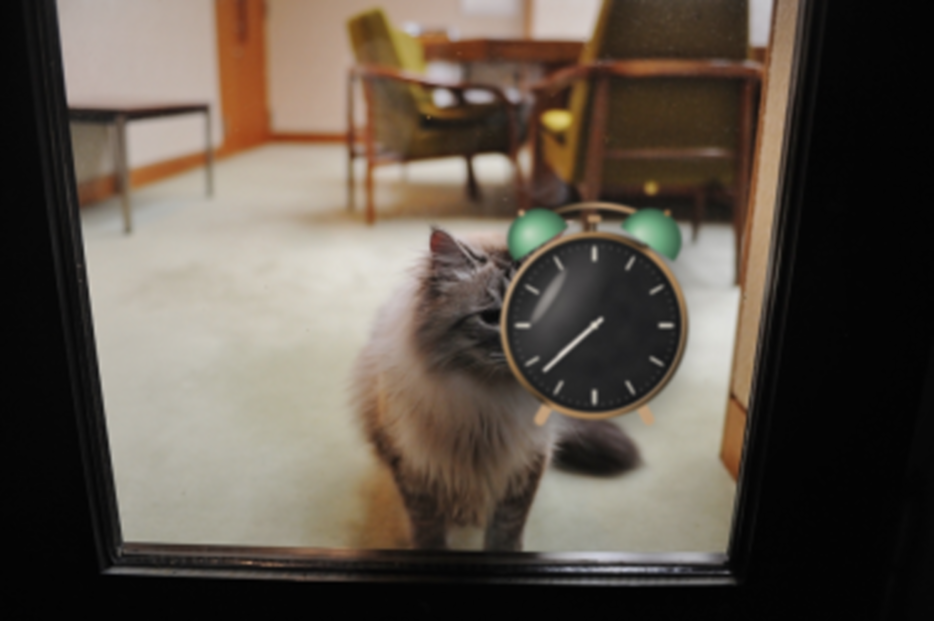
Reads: 7,38
